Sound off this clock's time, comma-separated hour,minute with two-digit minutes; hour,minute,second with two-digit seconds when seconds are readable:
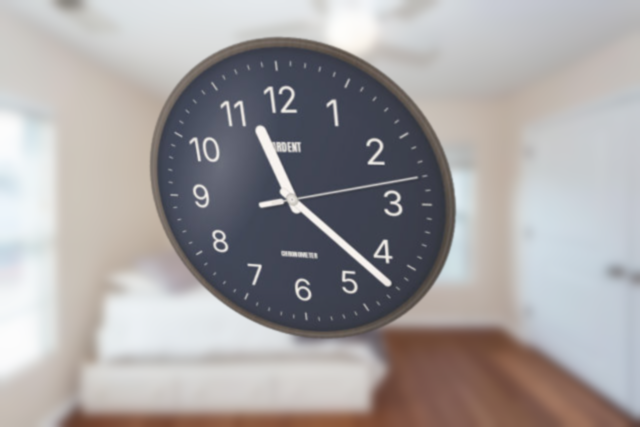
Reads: 11,22,13
